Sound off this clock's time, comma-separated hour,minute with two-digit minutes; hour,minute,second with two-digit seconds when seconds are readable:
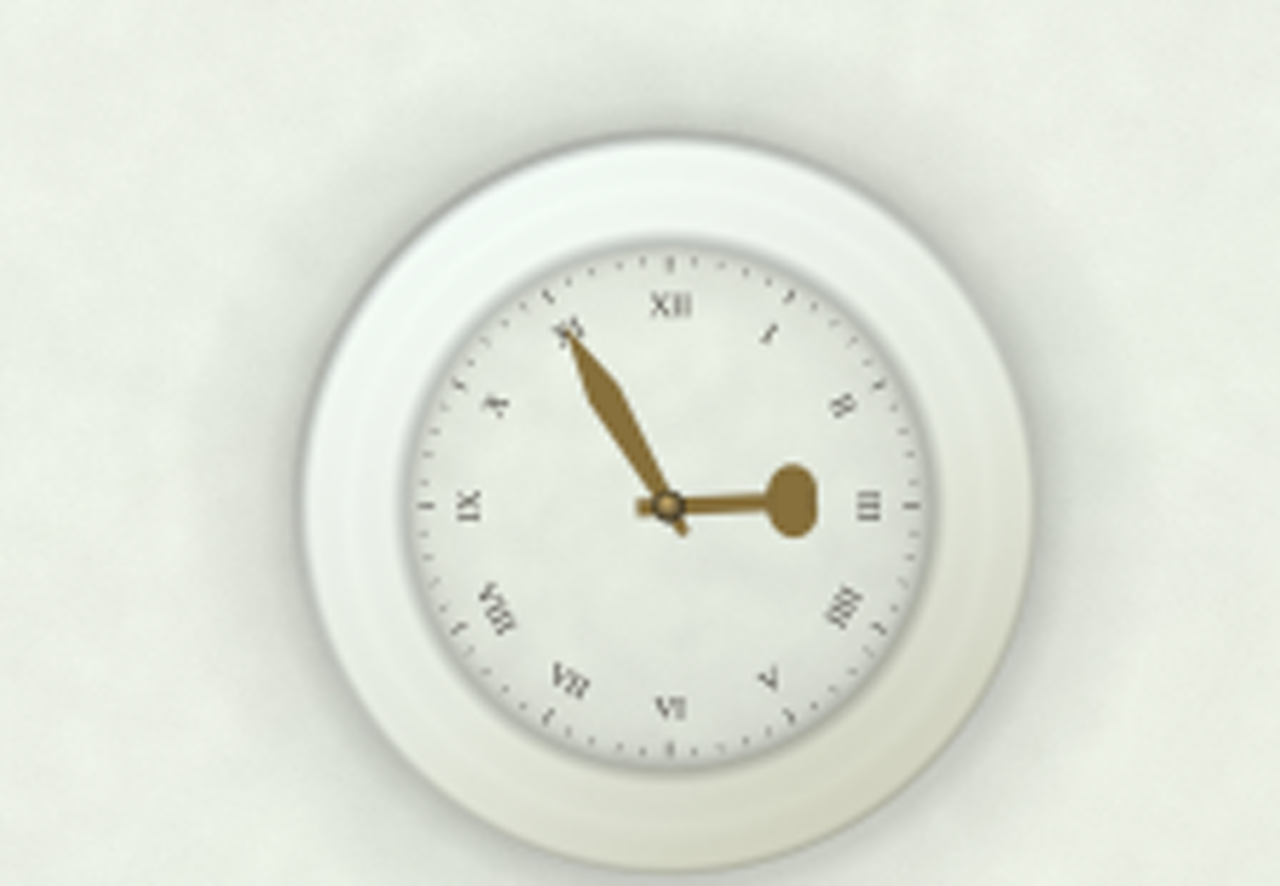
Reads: 2,55
